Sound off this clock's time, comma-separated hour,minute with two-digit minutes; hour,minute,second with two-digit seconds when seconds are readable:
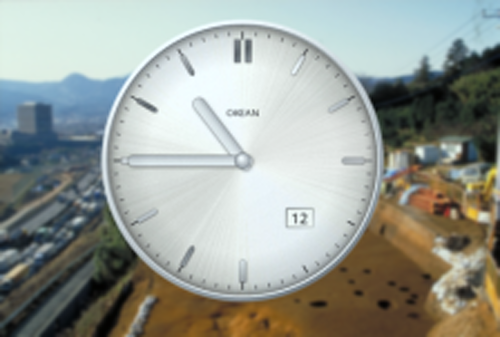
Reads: 10,45
